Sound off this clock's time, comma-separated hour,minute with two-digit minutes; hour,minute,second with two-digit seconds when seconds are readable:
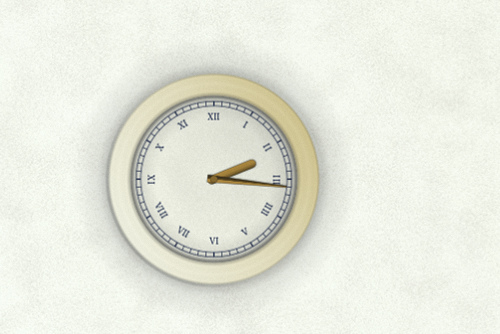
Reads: 2,16
